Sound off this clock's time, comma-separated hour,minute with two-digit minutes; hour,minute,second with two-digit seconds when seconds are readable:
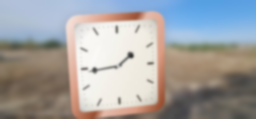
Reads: 1,44
